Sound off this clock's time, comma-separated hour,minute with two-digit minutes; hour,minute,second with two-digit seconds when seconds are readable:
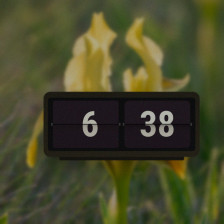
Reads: 6,38
